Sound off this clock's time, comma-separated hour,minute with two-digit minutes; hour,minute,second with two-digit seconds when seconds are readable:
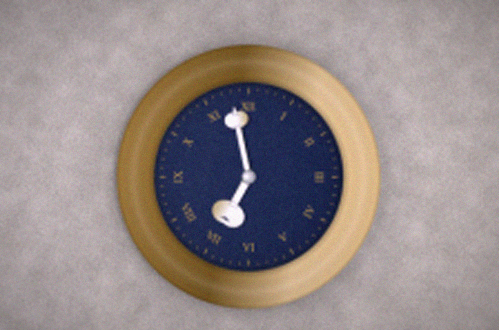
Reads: 6,58
